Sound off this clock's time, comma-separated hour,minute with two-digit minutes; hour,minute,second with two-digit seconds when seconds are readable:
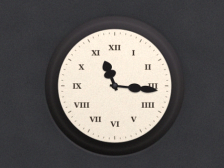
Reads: 11,16
